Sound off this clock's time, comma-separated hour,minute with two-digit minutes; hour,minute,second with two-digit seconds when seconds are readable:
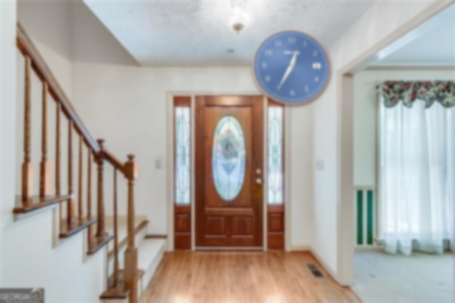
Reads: 12,35
